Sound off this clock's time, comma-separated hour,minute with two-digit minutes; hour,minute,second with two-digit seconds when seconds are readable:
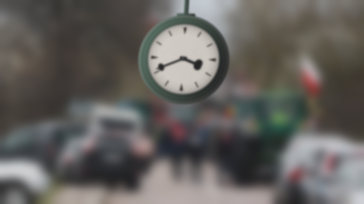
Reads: 3,41
